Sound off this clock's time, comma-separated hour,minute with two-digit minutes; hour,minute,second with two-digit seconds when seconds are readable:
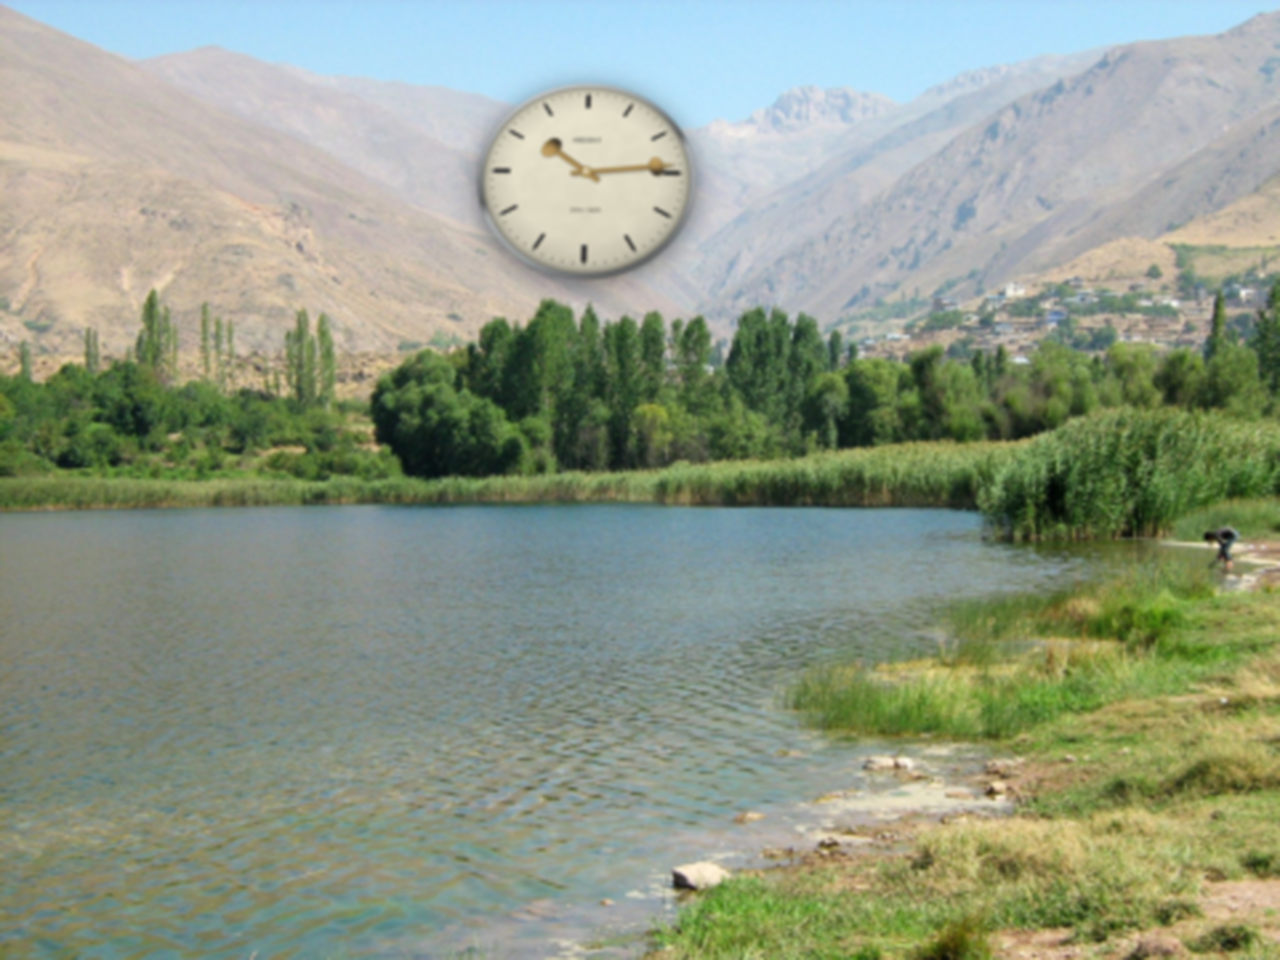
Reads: 10,14
